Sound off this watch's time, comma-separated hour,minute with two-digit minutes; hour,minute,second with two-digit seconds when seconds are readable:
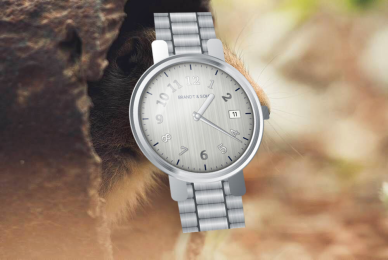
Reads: 1,21
